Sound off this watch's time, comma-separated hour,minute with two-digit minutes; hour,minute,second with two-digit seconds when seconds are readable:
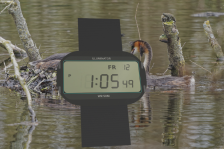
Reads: 1,05,49
